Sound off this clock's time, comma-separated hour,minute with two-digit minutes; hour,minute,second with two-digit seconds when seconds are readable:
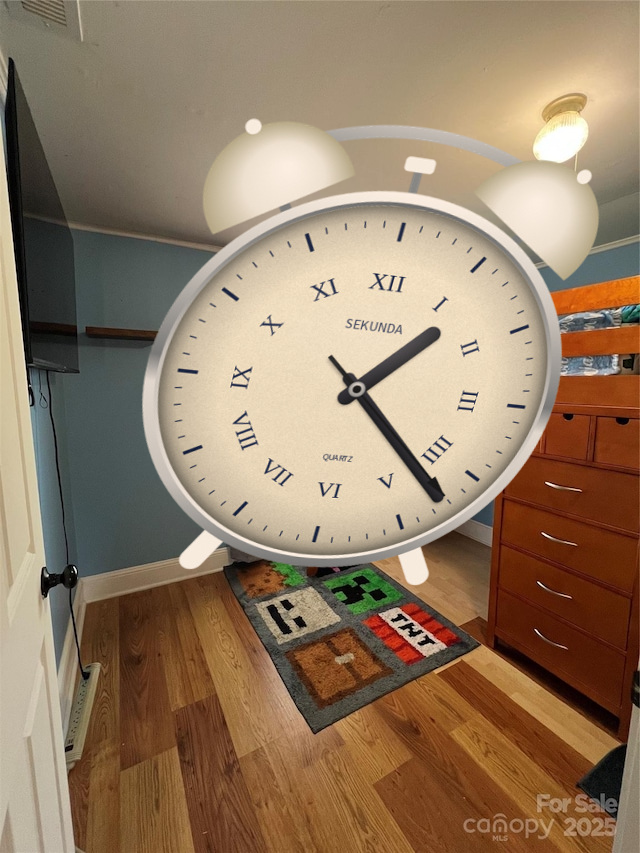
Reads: 1,22,22
